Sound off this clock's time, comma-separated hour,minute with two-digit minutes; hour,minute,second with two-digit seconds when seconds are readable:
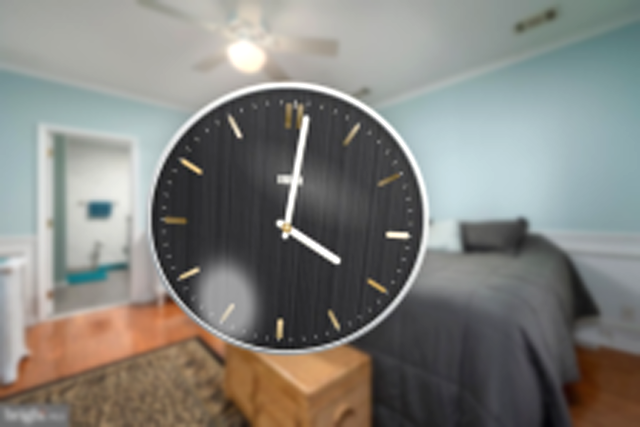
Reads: 4,01
